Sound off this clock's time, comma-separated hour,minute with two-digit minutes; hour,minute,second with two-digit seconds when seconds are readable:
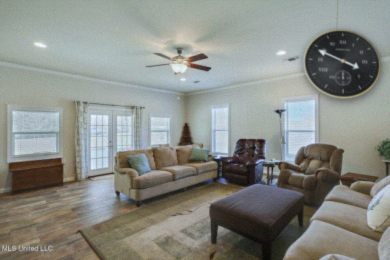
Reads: 3,49
